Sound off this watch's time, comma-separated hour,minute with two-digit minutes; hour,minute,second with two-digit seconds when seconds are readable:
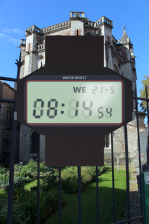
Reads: 8,14,54
